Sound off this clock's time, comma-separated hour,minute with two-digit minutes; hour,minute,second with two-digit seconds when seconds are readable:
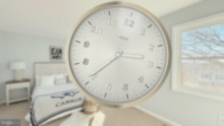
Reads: 2,36
